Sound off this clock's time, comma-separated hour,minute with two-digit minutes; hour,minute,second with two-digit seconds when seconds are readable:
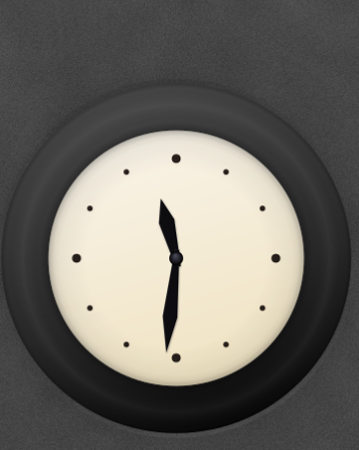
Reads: 11,31
